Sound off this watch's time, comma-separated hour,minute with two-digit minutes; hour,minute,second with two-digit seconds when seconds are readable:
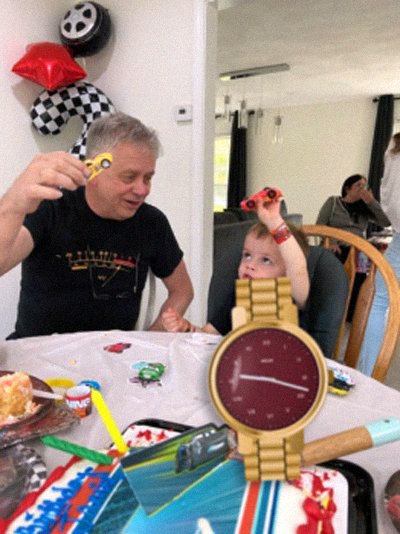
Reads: 9,18
